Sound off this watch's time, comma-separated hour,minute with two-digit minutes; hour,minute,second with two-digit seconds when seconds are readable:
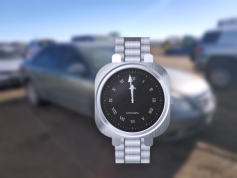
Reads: 11,59
